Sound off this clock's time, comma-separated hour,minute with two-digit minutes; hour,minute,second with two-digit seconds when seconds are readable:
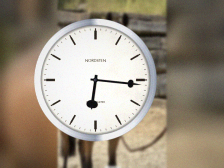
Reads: 6,16
